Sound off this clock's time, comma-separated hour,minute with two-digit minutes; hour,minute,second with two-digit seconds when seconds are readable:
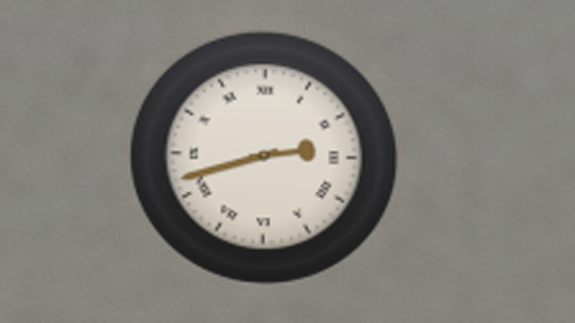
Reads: 2,42
